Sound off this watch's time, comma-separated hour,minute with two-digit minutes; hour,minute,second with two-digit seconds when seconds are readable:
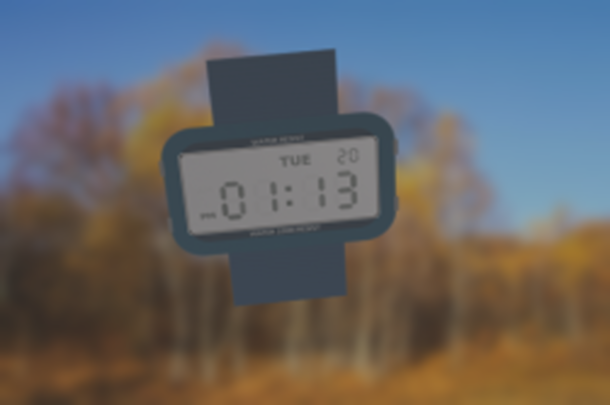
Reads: 1,13
